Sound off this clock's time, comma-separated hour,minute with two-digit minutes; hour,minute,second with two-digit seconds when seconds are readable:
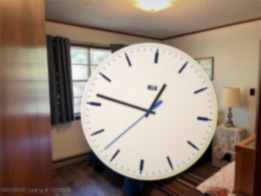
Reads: 12,46,37
